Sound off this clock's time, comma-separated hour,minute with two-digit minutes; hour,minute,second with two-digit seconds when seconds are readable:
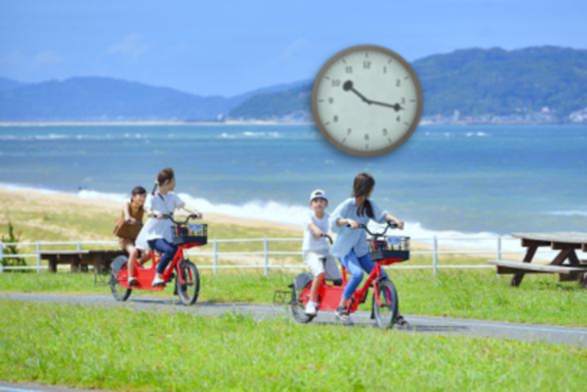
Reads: 10,17
